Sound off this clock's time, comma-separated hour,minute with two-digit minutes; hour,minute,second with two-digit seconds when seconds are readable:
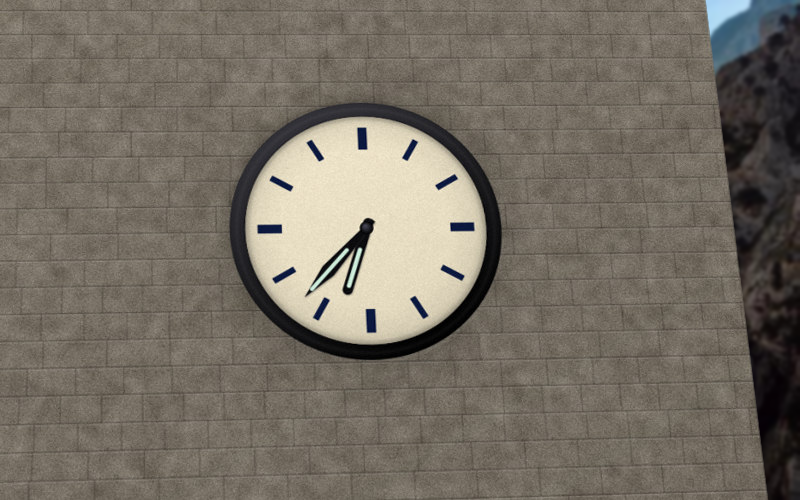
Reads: 6,37
